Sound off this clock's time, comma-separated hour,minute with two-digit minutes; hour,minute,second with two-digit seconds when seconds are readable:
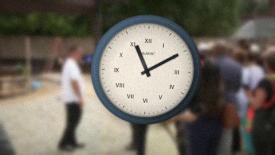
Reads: 11,10
